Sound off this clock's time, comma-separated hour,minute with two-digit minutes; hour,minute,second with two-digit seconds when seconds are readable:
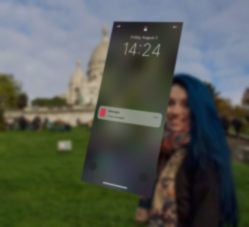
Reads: 14,24
